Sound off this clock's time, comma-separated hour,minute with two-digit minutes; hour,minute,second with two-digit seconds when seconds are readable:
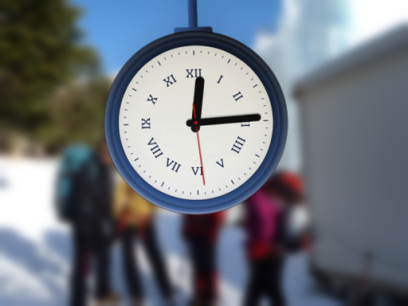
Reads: 12,14,29
